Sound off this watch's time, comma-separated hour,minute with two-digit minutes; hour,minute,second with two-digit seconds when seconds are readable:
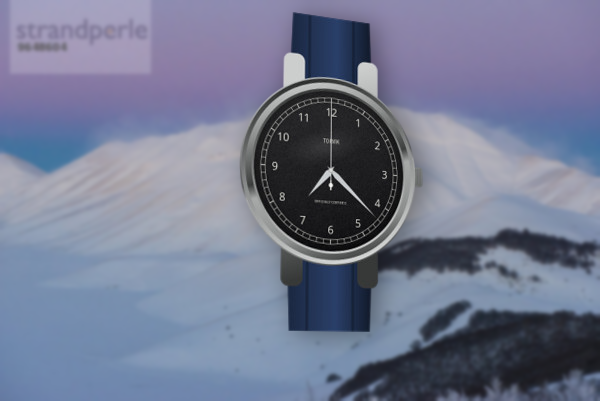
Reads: 7,22,00
